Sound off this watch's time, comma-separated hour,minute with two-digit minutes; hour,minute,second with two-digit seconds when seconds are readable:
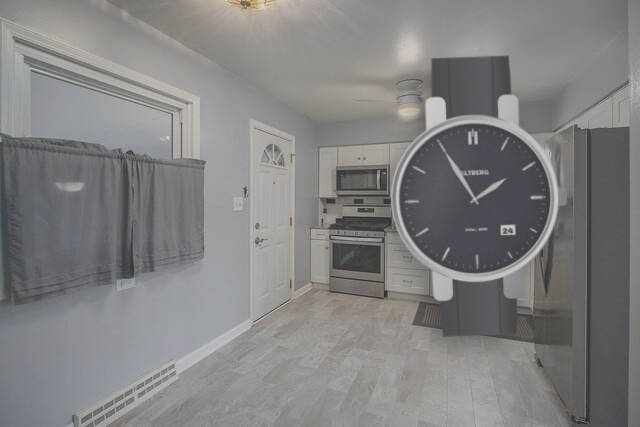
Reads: 1,55
